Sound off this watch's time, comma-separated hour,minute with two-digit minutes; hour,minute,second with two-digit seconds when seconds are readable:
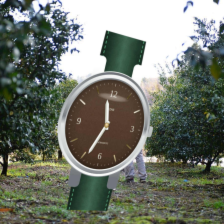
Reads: 11,34
